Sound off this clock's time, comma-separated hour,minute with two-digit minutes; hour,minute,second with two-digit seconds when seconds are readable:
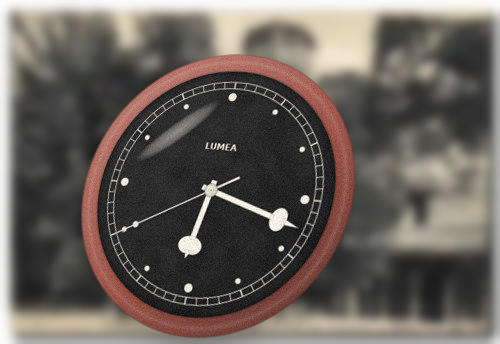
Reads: 6,17,40
